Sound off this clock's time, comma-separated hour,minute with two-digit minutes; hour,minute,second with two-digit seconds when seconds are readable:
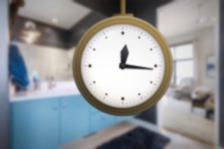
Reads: 12,16
